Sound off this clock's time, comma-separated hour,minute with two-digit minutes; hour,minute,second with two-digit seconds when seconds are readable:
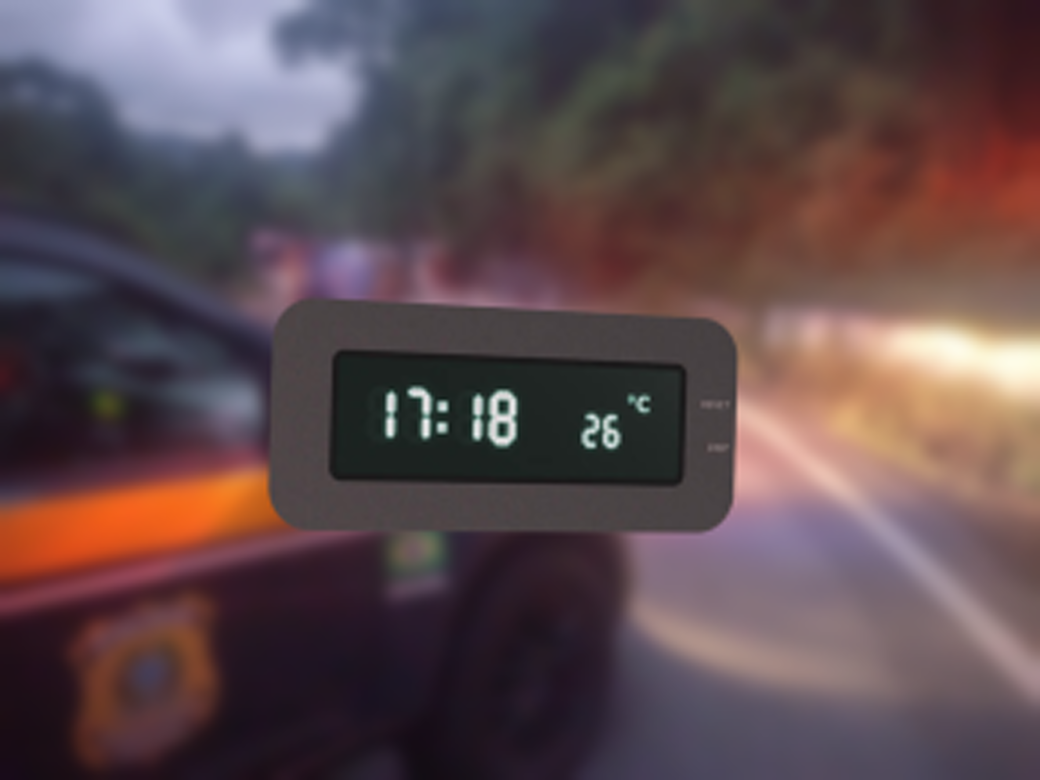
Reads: 17,18
